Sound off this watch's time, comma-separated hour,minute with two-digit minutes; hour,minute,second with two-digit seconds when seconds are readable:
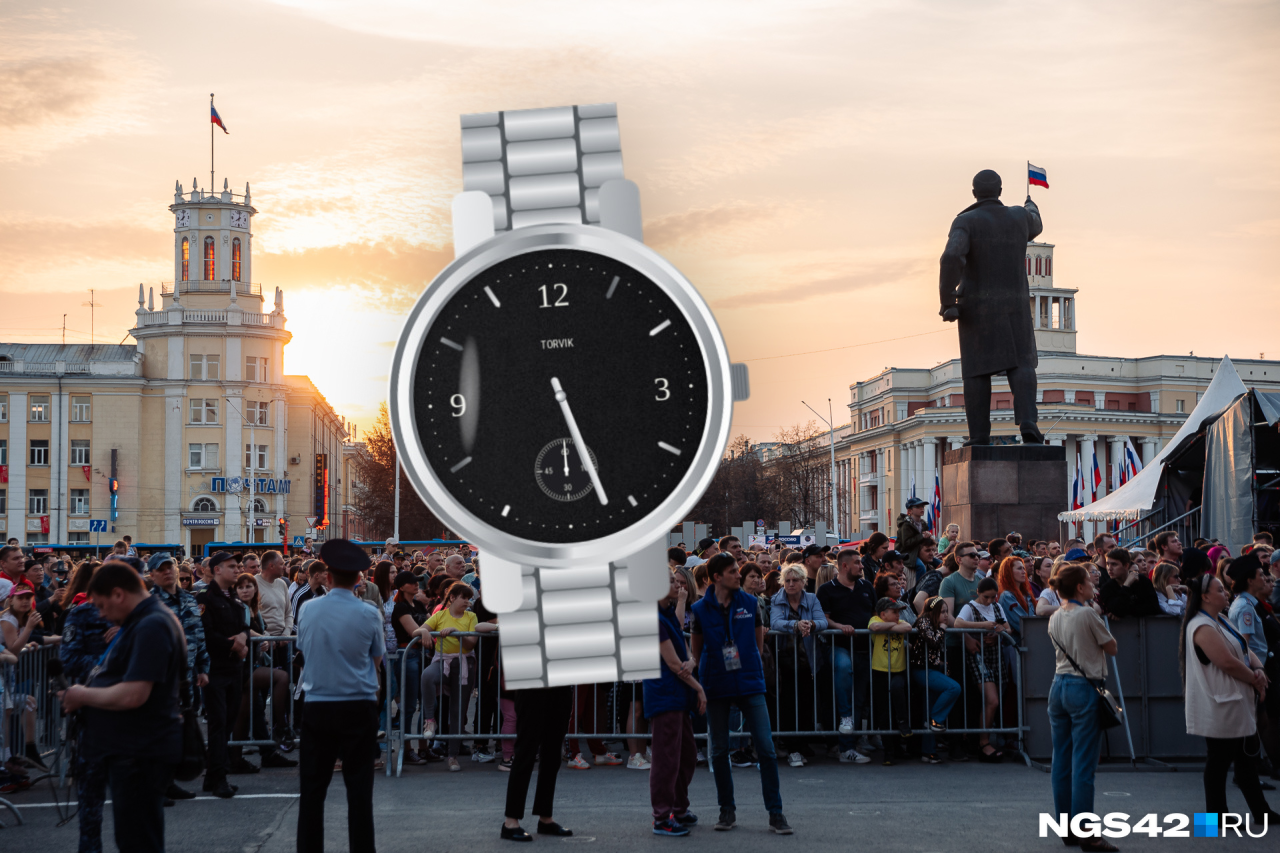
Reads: 5,27
